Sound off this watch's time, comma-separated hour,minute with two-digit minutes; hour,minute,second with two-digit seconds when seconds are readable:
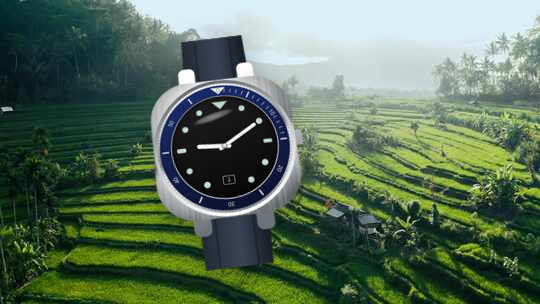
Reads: 9,10
